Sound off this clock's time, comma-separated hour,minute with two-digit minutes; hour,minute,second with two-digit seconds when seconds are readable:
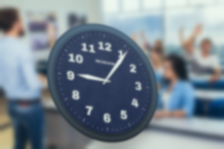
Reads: 9,06
